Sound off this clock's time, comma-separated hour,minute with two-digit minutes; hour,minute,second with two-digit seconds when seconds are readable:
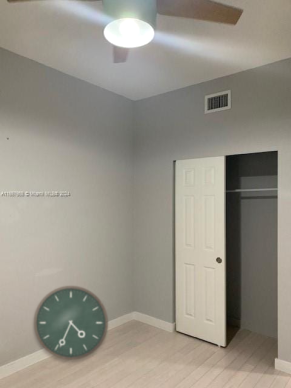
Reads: 4,34
